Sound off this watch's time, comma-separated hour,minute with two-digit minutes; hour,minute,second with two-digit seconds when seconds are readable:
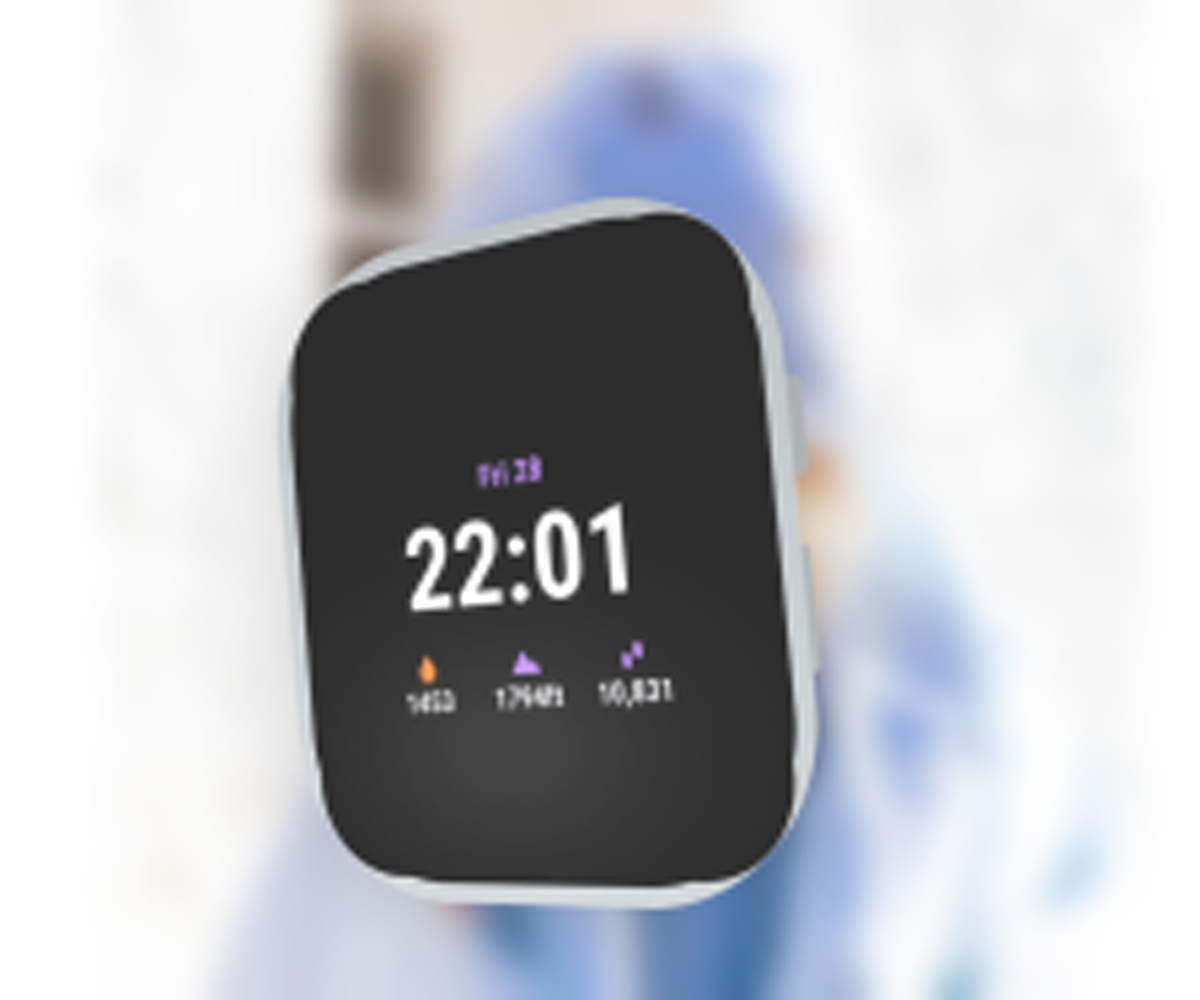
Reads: 22,01
